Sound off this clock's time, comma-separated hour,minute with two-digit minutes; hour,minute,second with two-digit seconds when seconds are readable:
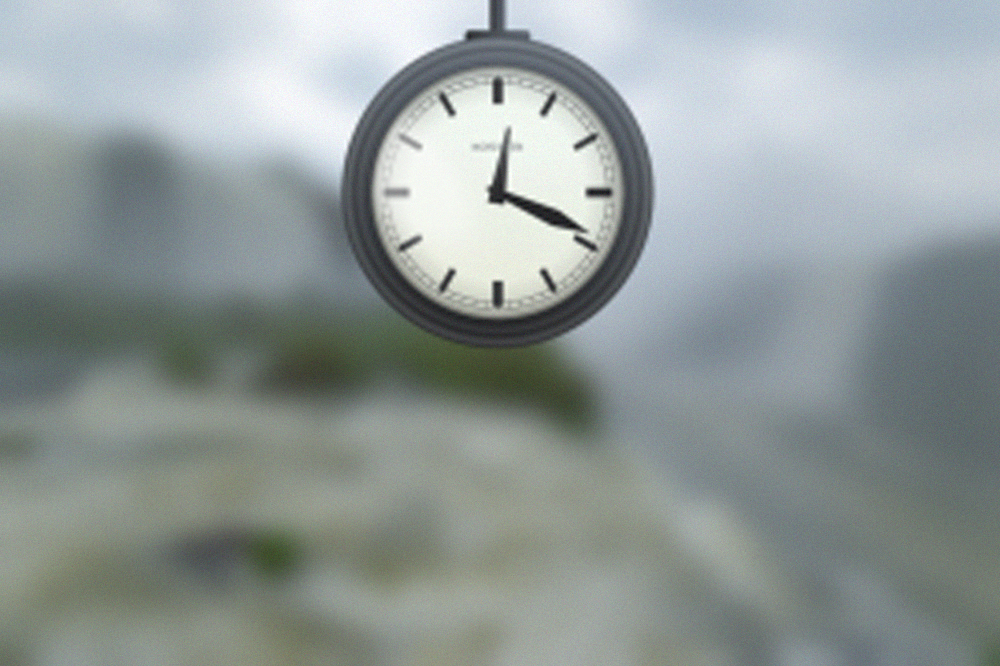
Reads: 12,19
